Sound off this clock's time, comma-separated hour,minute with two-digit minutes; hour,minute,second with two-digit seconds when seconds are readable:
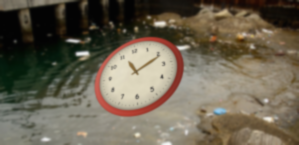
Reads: 11,11
